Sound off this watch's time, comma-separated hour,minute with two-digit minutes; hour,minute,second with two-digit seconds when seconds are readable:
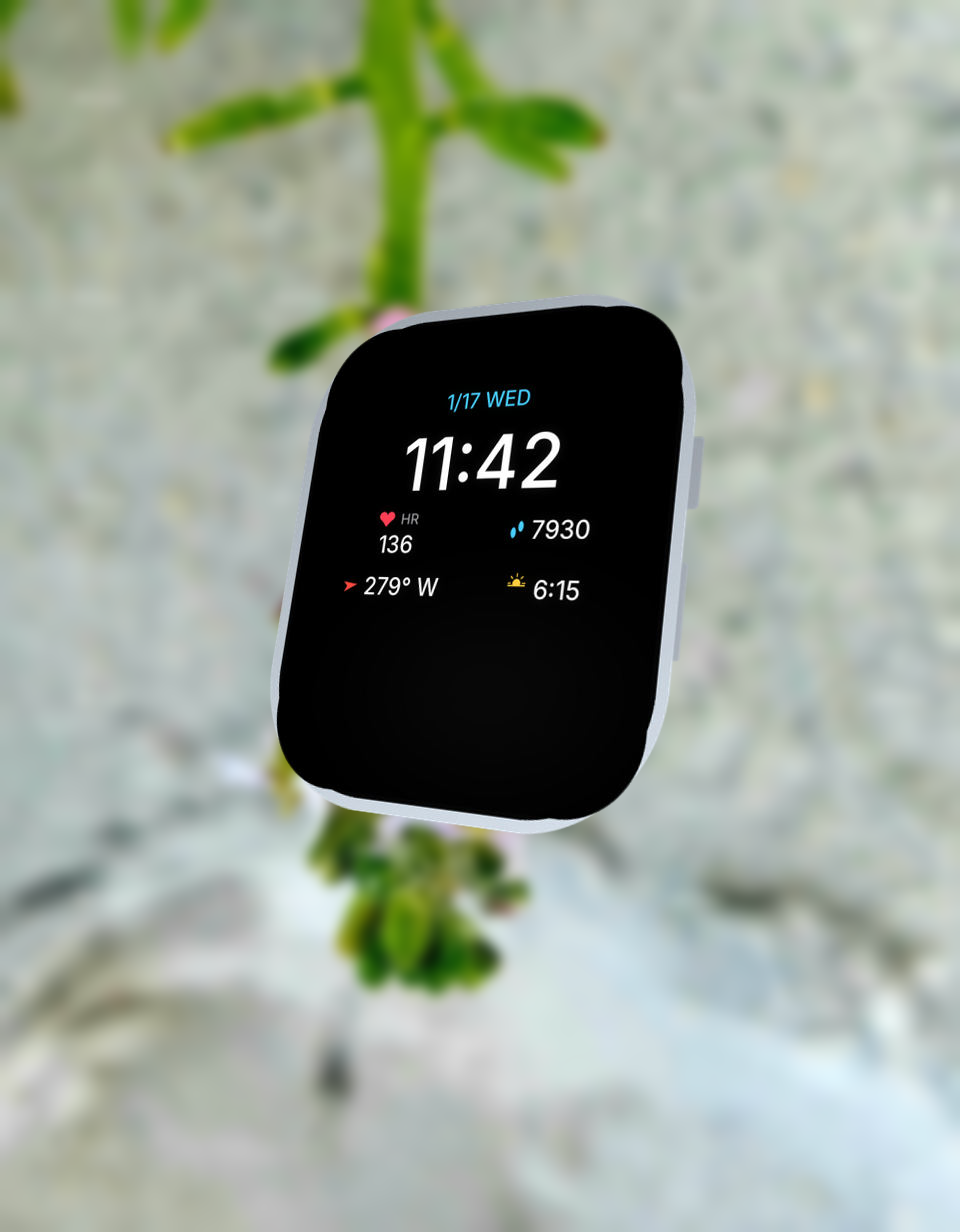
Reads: 11,42
